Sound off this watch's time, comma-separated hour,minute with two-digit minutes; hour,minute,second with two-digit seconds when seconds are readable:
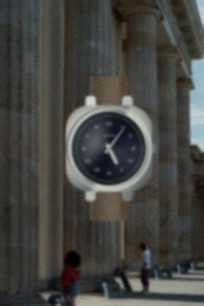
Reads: 5,06
